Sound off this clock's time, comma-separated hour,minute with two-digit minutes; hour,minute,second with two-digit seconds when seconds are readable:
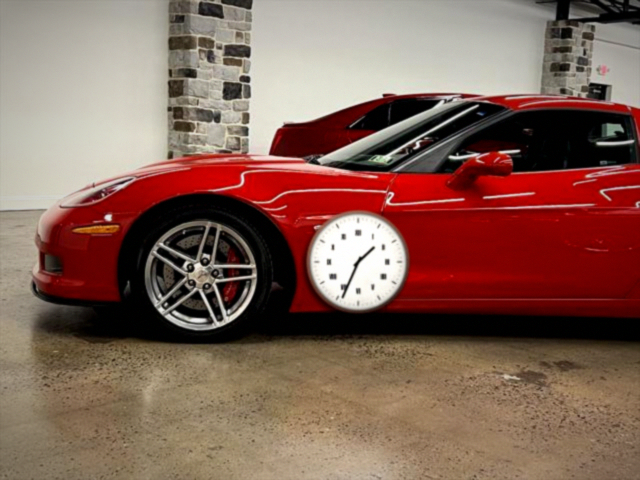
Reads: 1,34
